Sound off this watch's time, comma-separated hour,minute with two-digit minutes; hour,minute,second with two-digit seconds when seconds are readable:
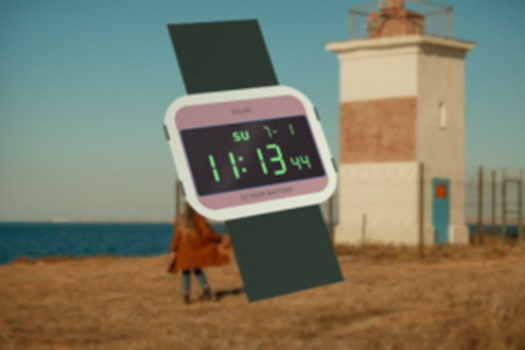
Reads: 11,13,44
